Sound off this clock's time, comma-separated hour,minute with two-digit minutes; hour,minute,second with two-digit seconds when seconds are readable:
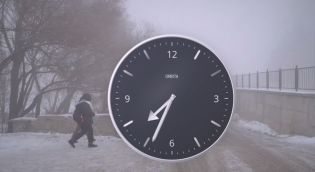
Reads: 7,34
